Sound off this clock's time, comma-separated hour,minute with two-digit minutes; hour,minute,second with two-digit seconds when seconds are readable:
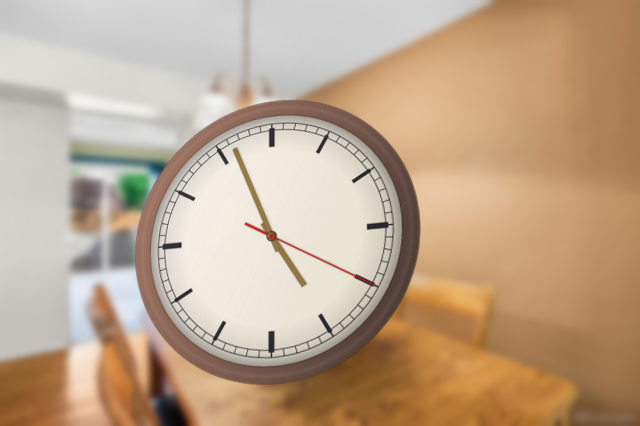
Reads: 4,56,20
